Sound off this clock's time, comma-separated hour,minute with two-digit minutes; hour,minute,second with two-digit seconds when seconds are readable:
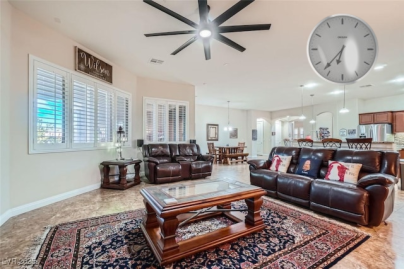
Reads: 6,37
